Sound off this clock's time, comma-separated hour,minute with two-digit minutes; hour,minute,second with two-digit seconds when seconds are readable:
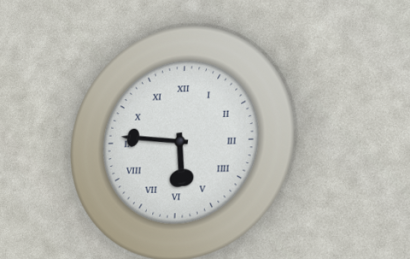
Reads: 5,46
